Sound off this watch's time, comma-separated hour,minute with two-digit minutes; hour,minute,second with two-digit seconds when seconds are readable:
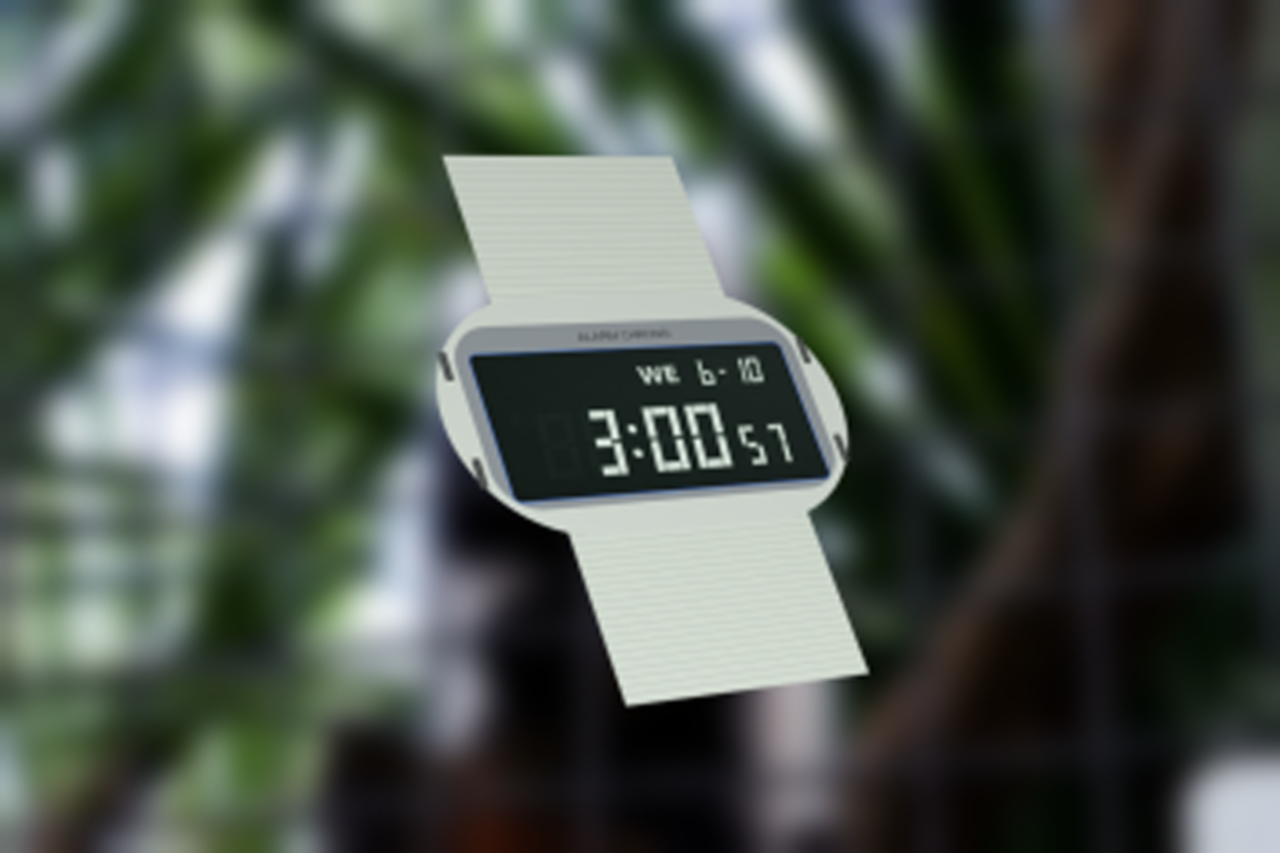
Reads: 3,00,57
